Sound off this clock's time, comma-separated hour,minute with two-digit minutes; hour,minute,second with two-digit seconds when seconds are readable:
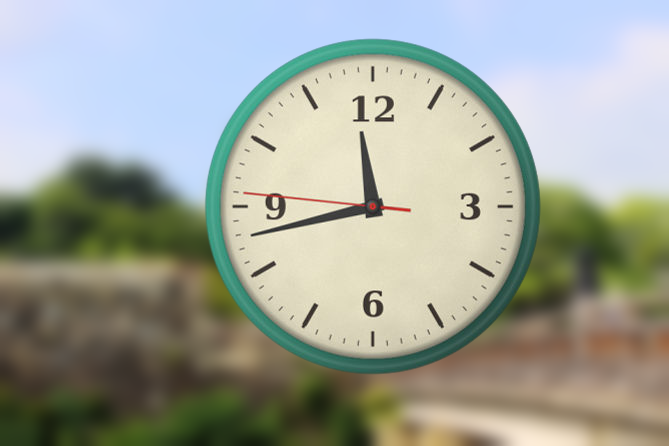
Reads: 11,42,46
